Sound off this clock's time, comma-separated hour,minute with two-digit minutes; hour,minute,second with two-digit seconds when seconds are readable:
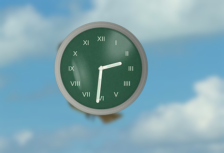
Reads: 2,31
